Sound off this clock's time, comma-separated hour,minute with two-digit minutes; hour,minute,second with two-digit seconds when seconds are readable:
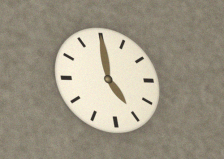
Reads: 5,00
